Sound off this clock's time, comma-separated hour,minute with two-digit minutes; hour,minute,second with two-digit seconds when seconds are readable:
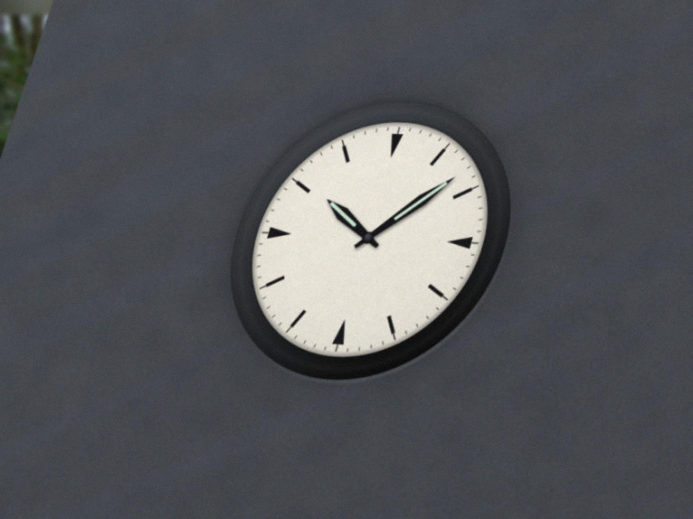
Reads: 10,08
